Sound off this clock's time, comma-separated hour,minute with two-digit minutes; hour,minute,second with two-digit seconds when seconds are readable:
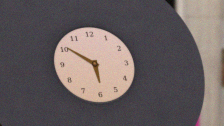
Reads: 5,51
